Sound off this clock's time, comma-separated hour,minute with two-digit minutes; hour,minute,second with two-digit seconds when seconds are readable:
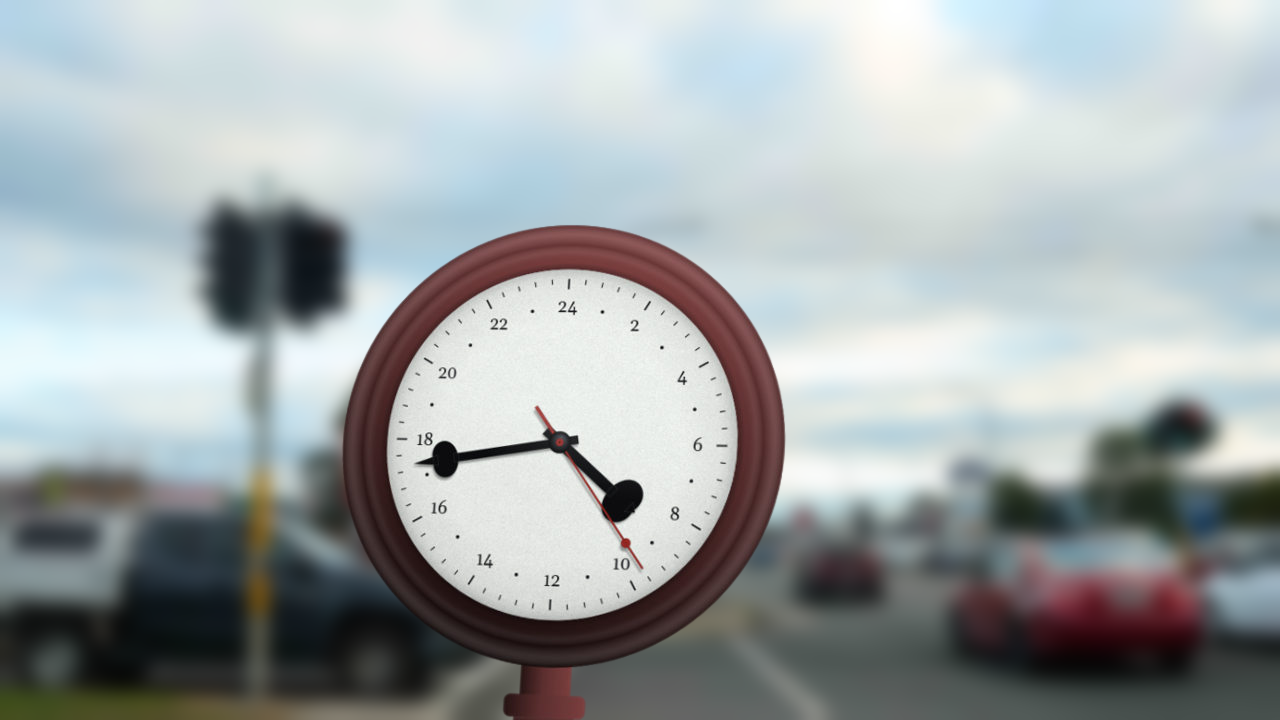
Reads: 8,43,24
